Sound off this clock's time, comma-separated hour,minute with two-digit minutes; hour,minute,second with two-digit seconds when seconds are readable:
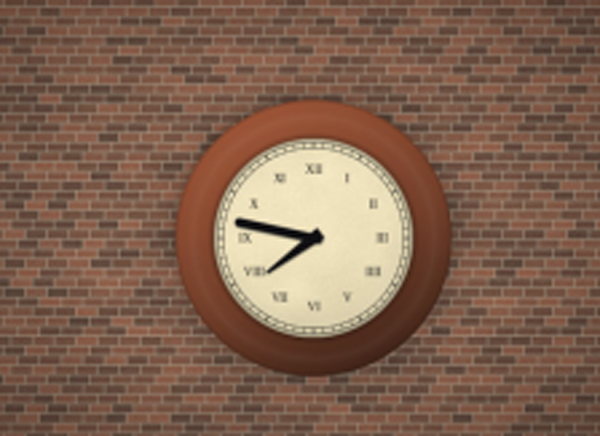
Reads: 7,47
